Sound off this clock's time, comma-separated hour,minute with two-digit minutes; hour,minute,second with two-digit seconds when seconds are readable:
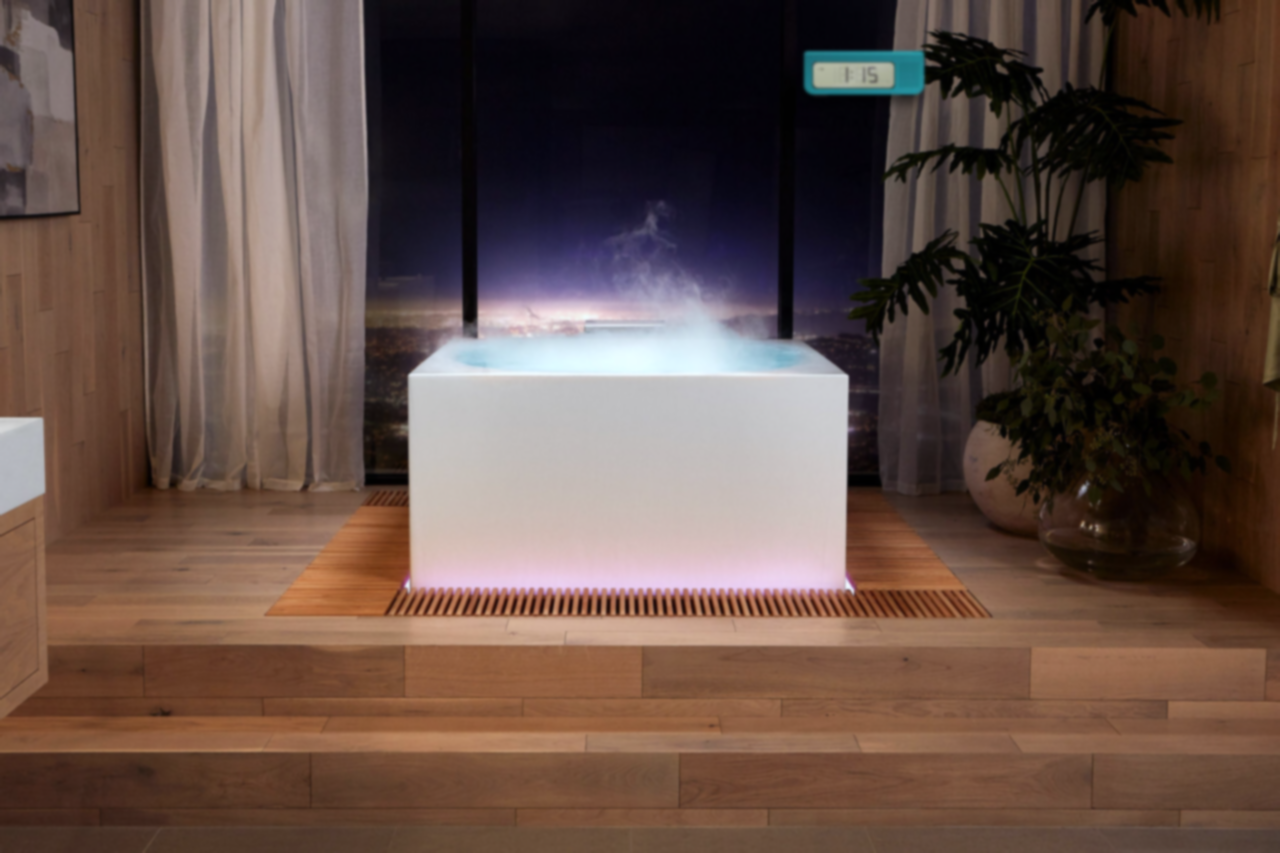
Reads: 1,15
